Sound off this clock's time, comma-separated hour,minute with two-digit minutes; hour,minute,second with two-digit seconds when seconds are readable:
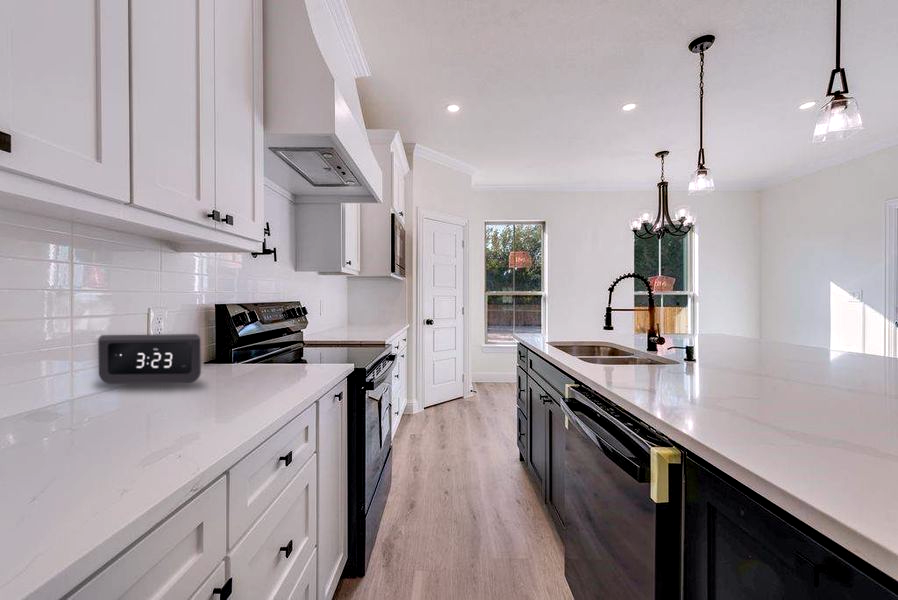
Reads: 3,23
